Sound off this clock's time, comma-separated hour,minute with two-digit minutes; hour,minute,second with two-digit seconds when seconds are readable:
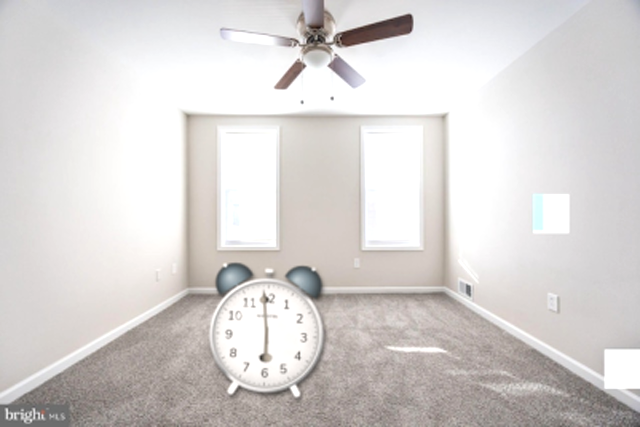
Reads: 5,59
